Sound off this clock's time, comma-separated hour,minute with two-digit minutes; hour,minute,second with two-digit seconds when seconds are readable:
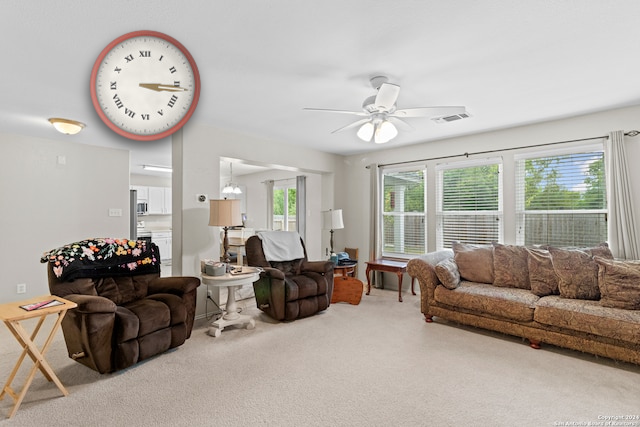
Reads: 3,16
